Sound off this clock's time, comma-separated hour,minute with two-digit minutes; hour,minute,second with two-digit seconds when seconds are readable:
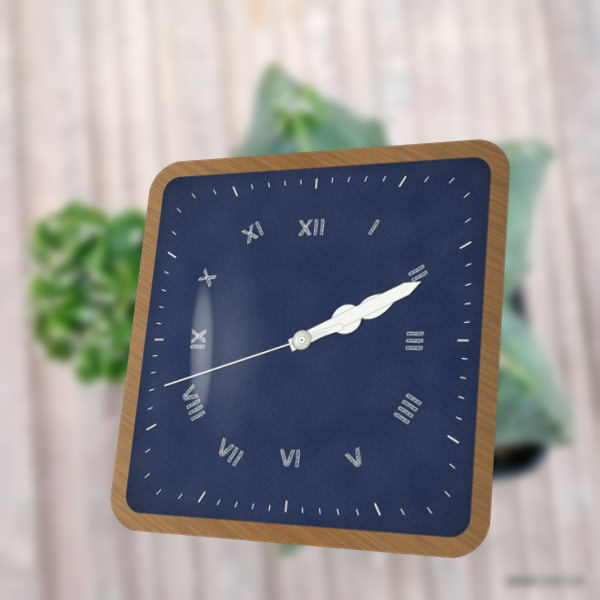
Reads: 2,10,42
